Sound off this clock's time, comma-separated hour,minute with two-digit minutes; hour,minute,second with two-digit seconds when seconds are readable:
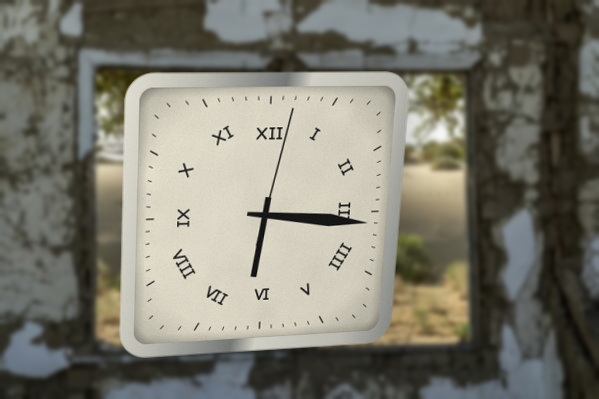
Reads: 6,16,02
